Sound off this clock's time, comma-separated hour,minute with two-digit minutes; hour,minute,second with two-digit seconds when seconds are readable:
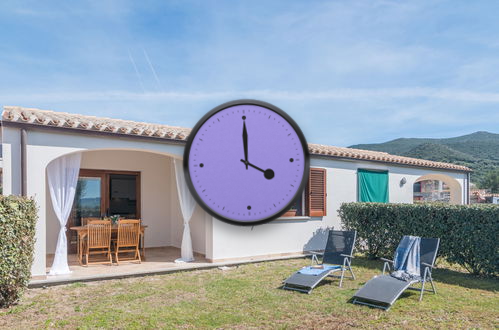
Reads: 4,00
